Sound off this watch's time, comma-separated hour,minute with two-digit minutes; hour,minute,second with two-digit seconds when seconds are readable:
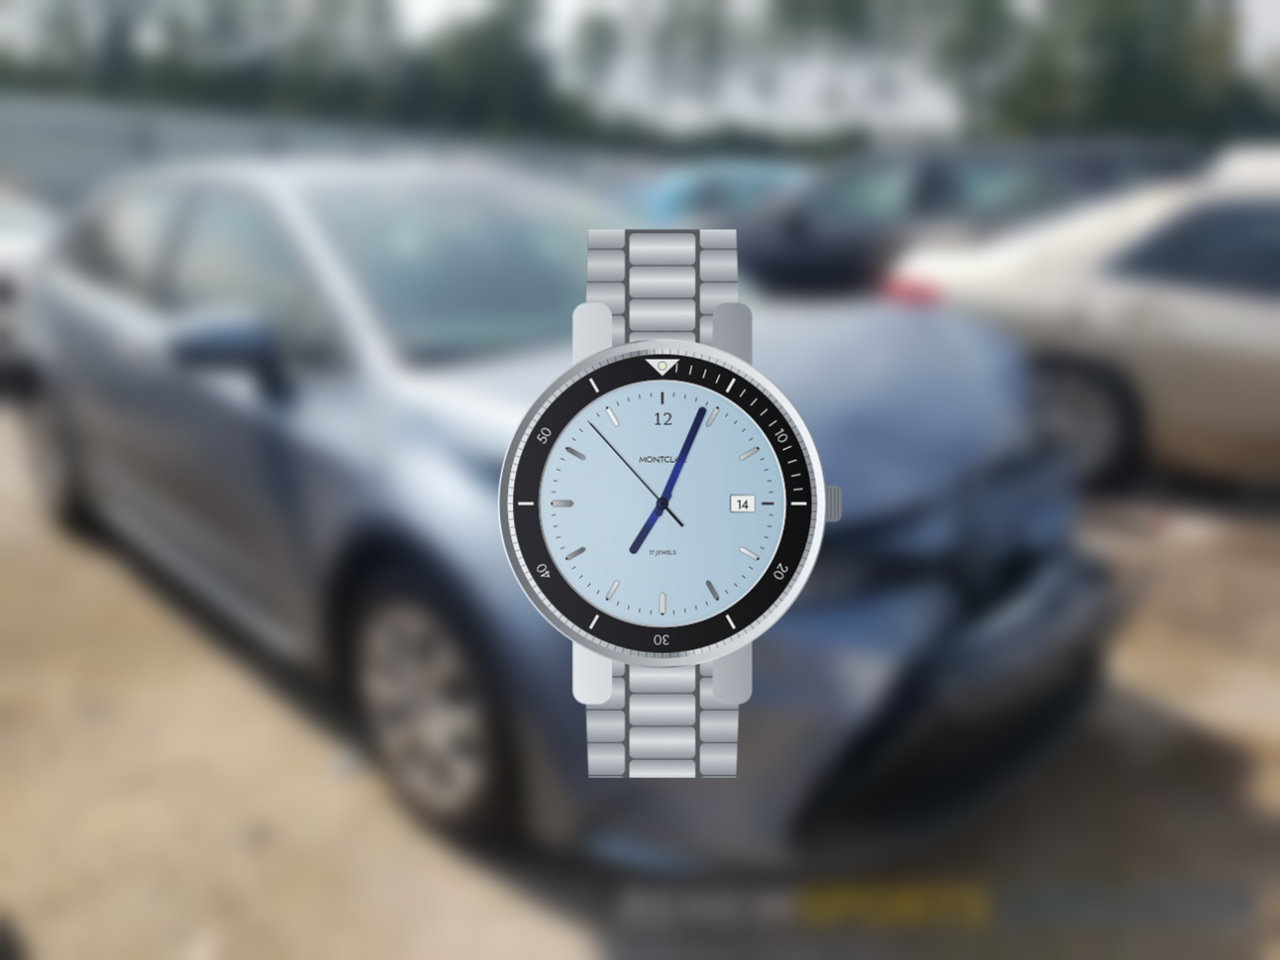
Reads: 7,03,53
